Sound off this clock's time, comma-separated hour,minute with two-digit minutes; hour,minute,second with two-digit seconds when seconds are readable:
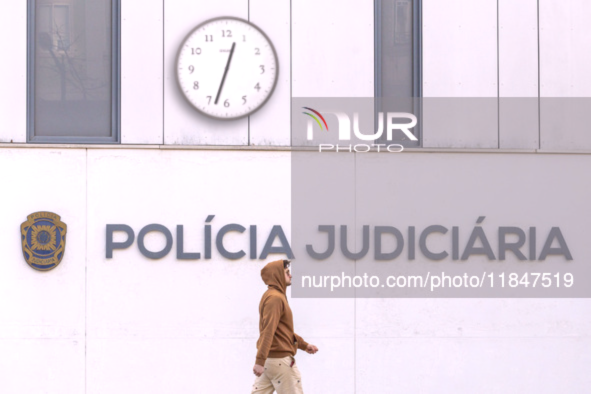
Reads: 12,33
